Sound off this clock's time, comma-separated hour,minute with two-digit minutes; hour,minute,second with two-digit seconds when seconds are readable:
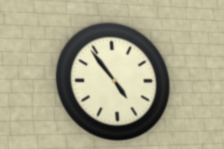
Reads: 4,54
